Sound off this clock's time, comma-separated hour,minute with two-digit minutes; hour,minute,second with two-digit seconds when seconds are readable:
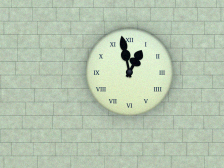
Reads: 12,58
